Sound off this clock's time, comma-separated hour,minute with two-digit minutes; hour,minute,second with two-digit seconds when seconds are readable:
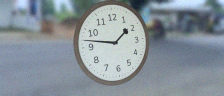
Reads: 1,47
